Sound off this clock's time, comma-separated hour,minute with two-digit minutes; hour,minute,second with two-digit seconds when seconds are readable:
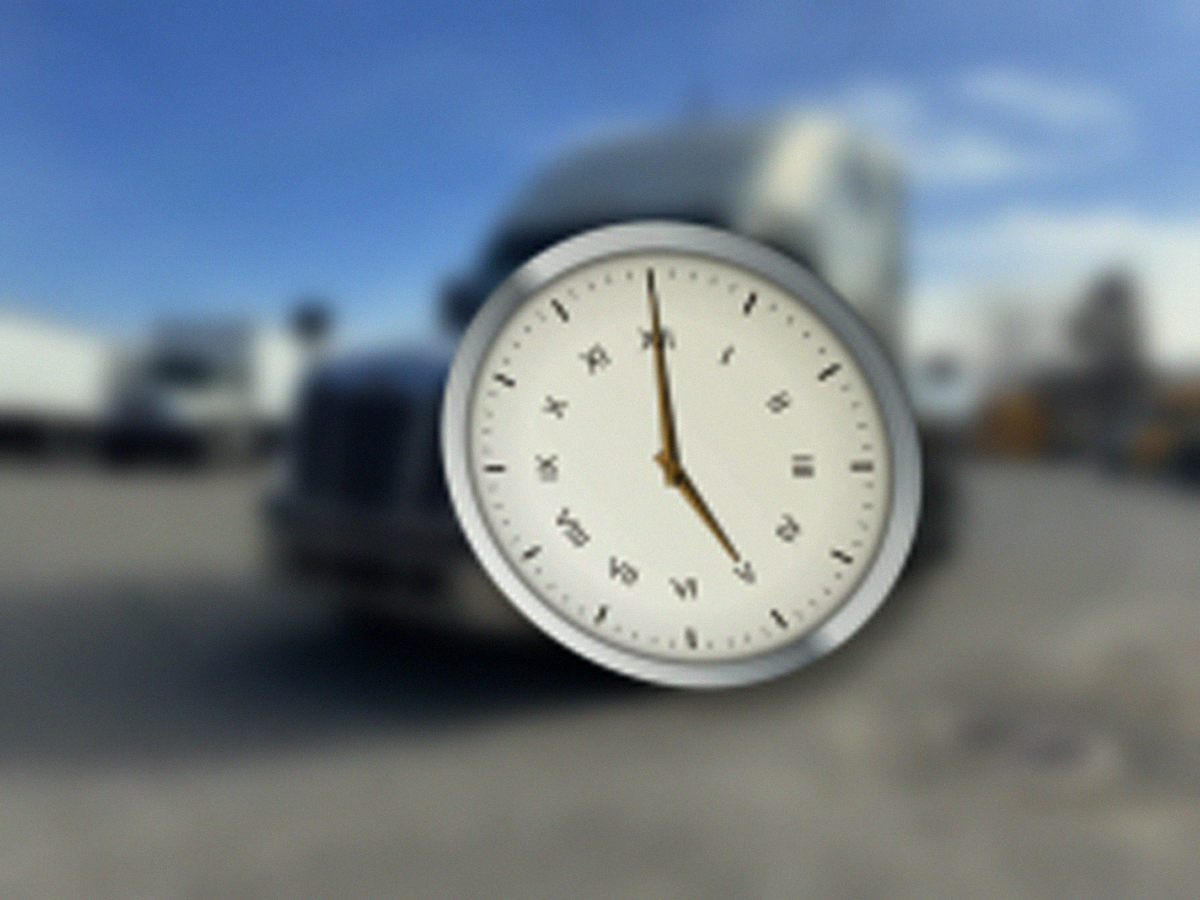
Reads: 5,00
